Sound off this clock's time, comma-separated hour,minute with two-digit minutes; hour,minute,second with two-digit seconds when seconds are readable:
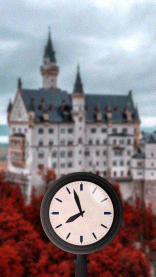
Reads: 7,57
